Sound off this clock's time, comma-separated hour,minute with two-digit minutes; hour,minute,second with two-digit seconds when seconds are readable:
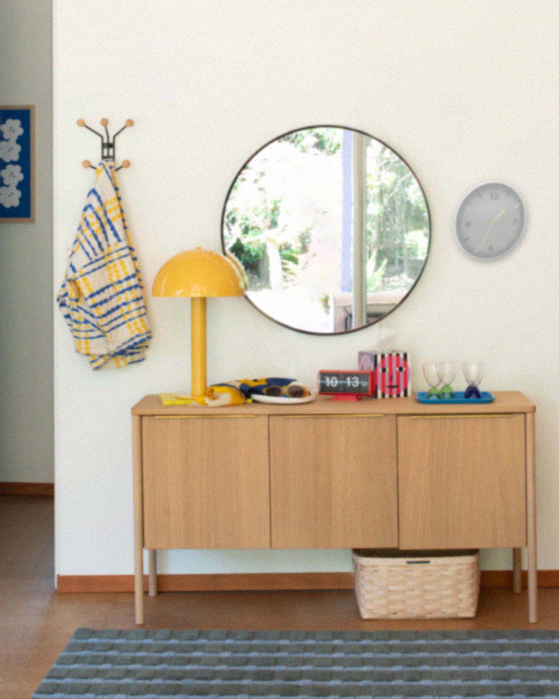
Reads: 1,34
